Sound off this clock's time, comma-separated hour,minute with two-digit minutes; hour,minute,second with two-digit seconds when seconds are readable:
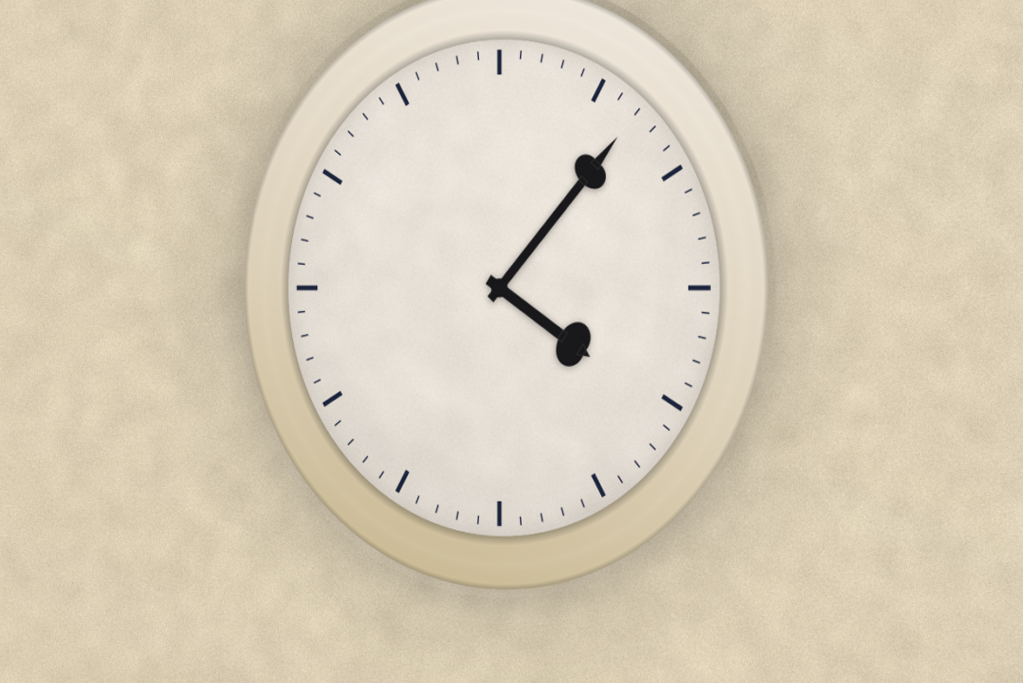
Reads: 4,07
